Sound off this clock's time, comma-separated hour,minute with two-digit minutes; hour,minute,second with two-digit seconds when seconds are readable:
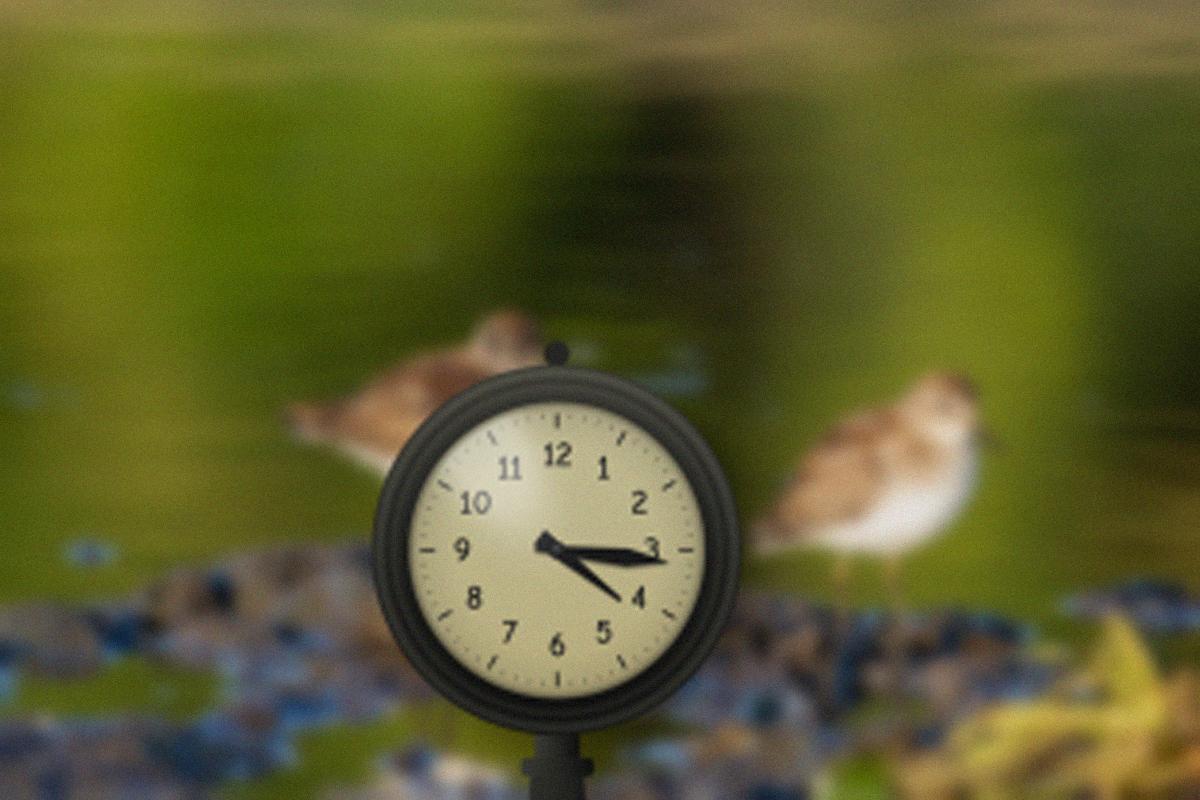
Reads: 4,16
